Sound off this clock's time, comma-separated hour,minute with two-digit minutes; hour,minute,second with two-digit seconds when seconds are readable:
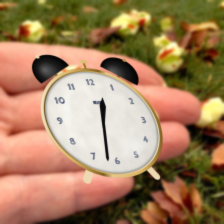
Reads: 12,32
